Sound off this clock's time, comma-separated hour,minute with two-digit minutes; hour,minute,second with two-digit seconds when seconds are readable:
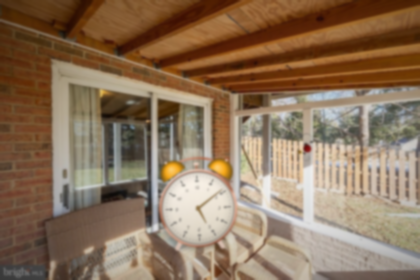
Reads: 5,09
